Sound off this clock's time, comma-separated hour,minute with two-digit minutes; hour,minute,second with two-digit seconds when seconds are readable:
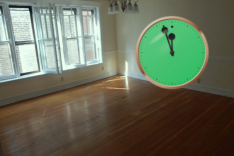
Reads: 11,57
